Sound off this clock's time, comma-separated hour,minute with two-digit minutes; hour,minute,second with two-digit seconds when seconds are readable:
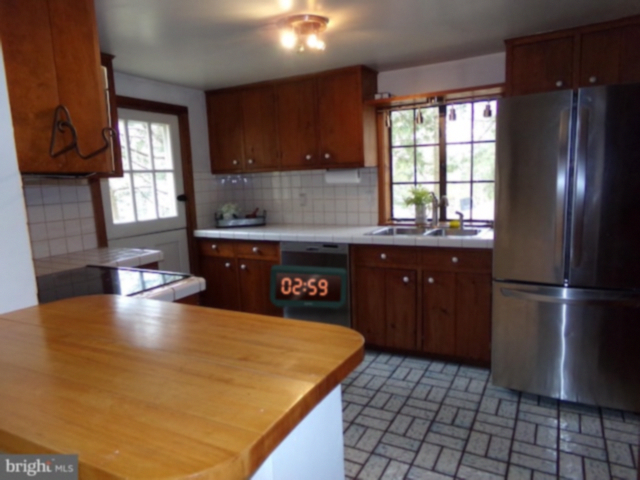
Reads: 2,59
